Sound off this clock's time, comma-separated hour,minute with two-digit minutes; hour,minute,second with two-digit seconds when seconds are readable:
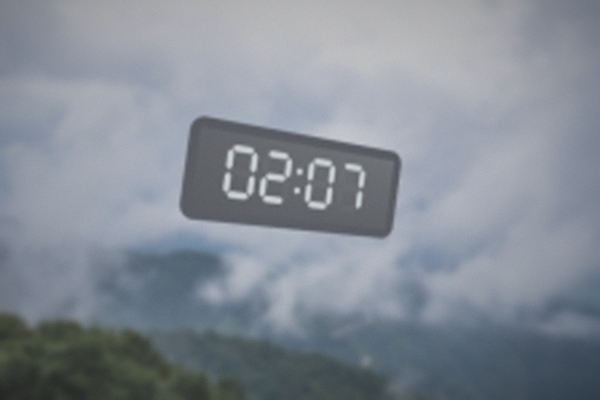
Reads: 2,07
